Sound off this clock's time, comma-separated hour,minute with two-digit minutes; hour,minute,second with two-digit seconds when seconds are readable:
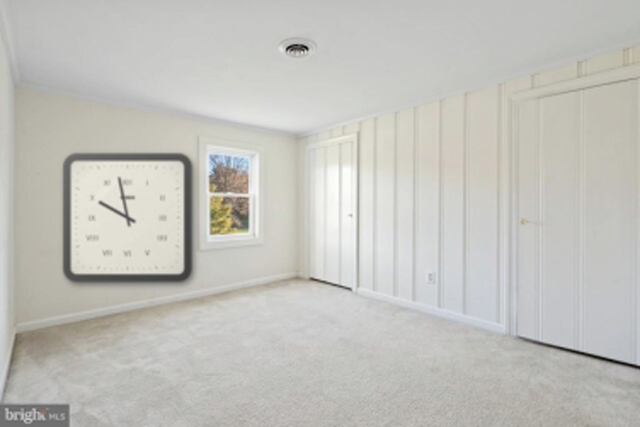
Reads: 9,58
